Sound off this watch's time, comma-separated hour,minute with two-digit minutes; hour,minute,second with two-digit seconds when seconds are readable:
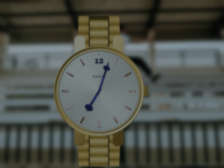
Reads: 7,03
